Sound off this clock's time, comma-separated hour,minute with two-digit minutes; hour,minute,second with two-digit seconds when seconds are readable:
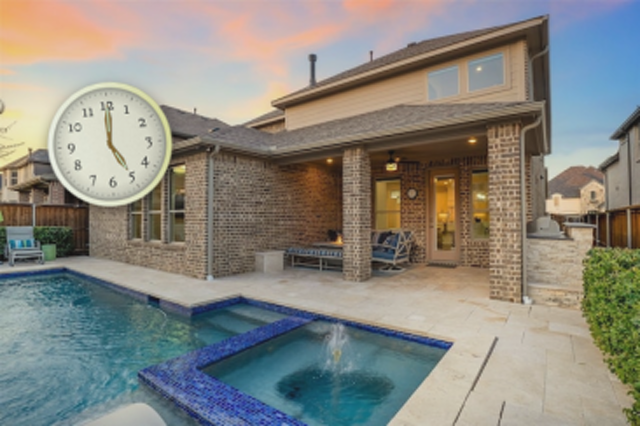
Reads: 5,00
